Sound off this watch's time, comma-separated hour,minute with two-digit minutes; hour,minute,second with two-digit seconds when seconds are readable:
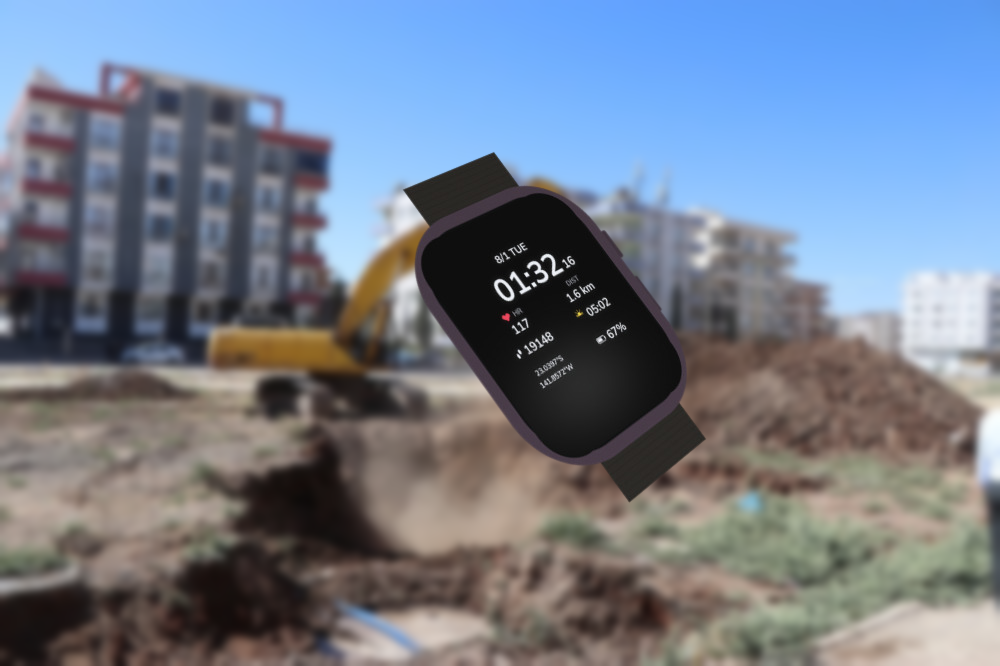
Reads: 1,32,16
